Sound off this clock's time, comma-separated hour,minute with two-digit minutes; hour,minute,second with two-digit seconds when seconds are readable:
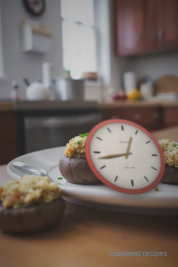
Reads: 12,43
